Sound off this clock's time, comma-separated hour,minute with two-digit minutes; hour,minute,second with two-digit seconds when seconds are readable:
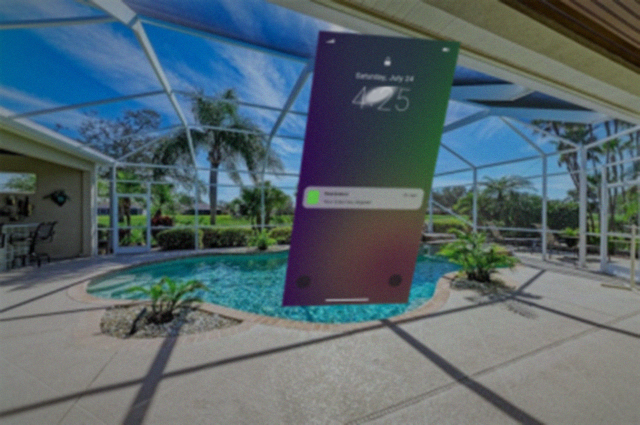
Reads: 4,25
